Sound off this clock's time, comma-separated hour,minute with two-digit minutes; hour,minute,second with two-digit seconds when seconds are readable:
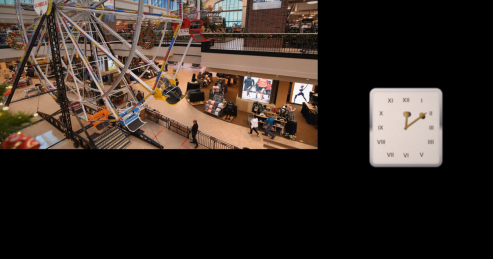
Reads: 12,09
